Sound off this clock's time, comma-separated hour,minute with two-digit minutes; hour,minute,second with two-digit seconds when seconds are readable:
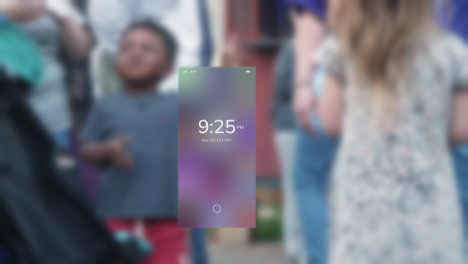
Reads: 9,25
